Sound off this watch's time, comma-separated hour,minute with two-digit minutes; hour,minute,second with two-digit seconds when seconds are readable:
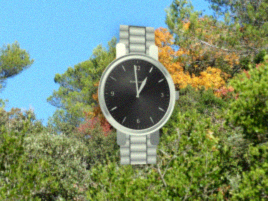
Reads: 12,59
